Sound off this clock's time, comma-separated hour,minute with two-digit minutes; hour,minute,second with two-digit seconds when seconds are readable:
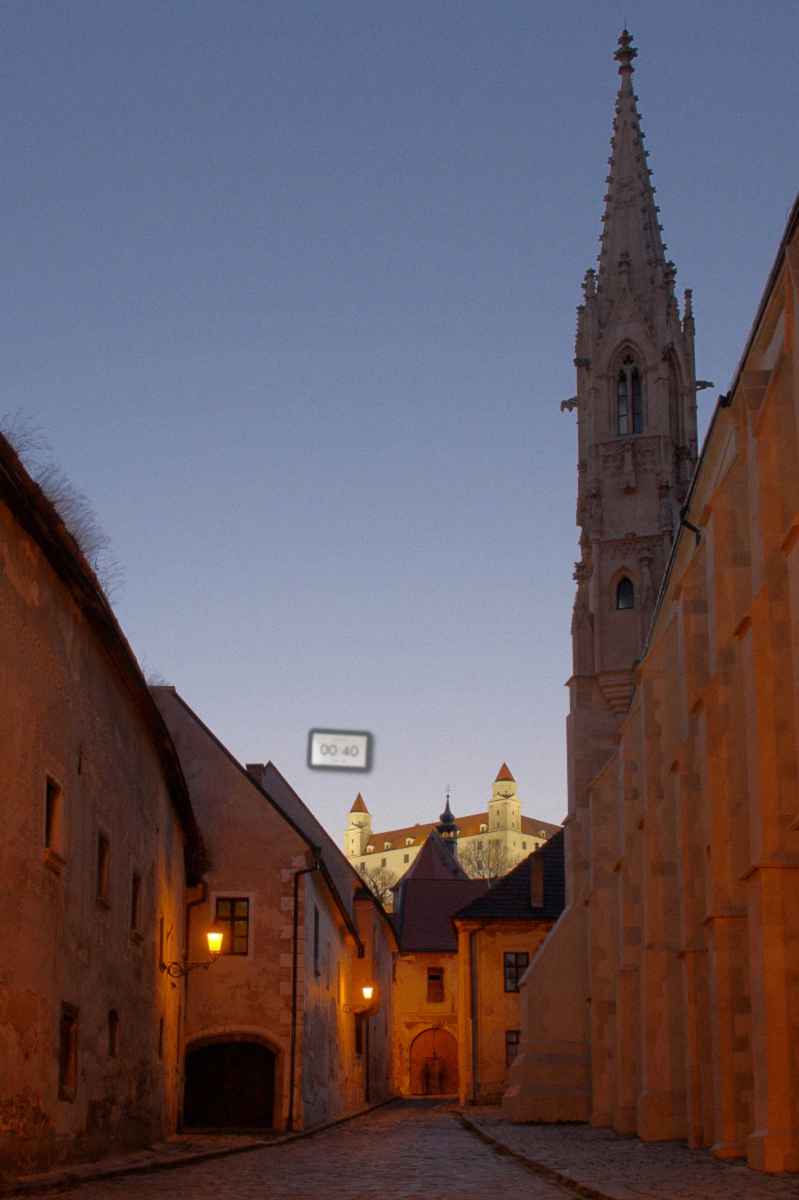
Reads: 0,40
